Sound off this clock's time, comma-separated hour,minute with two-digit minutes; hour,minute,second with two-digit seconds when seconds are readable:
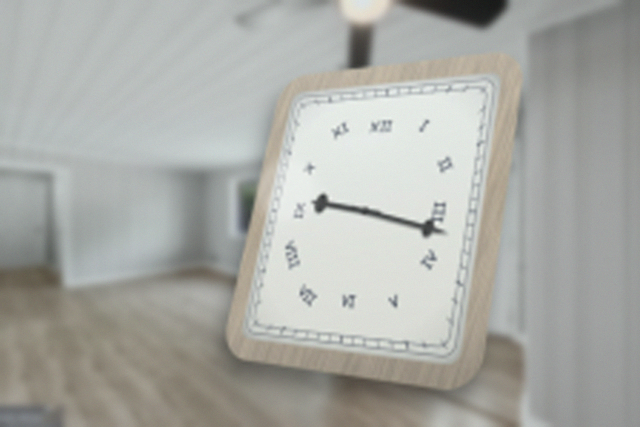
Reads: 9,17
